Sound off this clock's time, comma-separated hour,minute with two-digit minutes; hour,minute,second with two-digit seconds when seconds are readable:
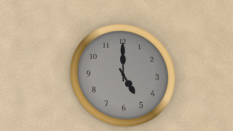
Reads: 5,00
